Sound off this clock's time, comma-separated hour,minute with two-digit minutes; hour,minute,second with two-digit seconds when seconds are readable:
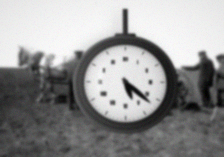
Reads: 5,22
